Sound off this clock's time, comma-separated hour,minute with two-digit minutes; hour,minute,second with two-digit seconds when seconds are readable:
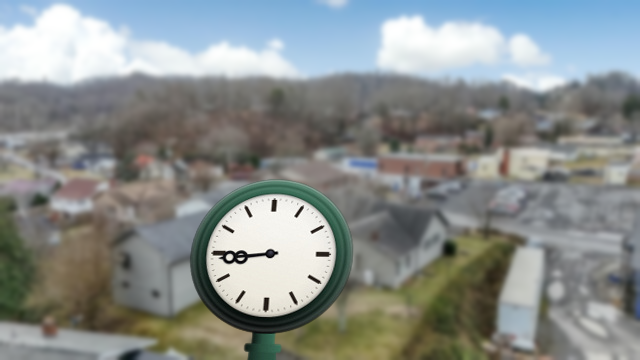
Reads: 8,44
